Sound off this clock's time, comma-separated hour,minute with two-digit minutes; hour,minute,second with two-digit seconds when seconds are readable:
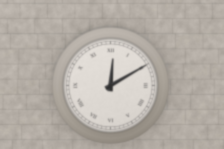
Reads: 12,10
